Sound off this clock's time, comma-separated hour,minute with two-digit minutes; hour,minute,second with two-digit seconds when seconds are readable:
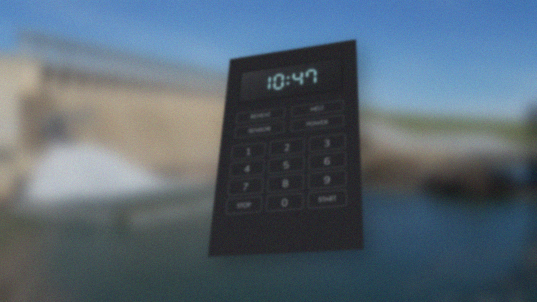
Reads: 10,47
